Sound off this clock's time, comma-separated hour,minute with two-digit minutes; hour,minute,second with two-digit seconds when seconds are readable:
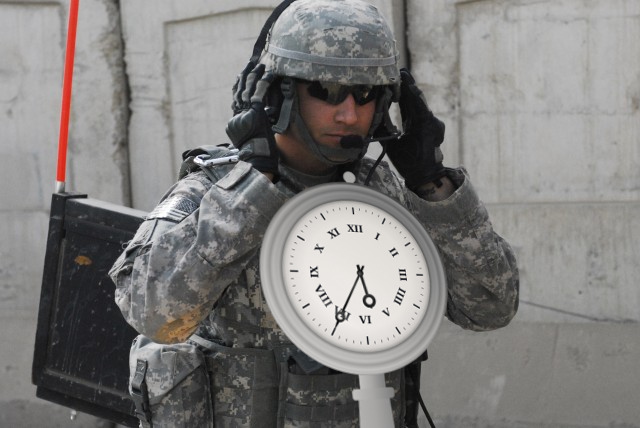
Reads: 5,35
